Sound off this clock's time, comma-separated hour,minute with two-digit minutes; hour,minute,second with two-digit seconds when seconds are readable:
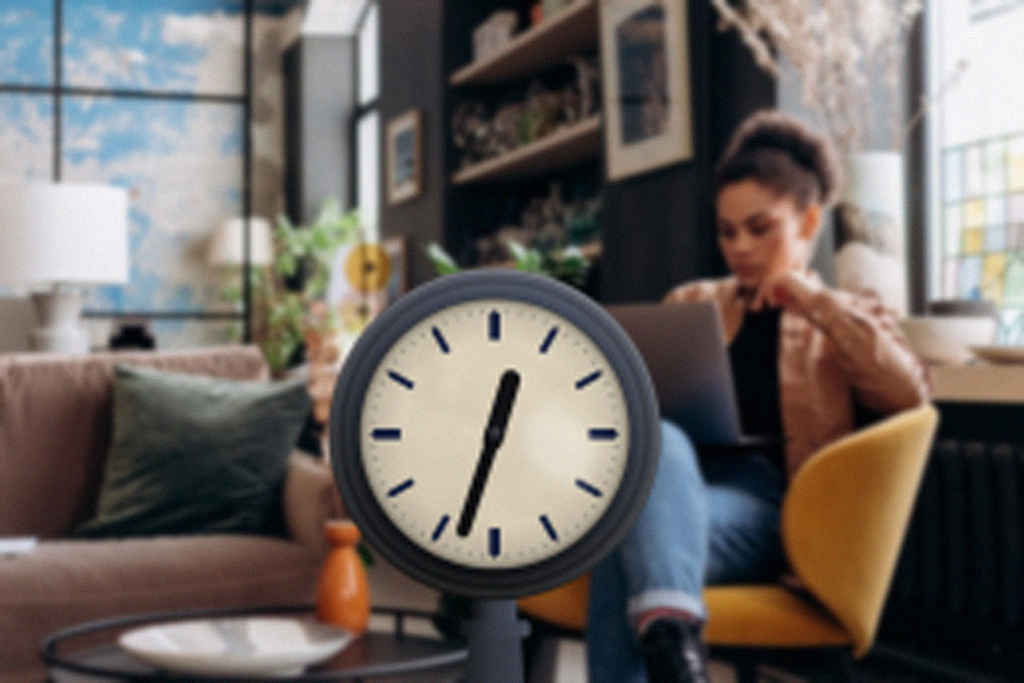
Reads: 12,33
